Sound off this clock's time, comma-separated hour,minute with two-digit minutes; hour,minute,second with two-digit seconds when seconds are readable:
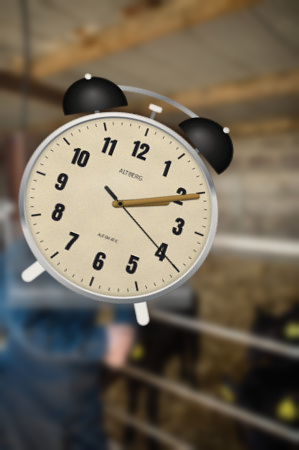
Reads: 2,10,20
